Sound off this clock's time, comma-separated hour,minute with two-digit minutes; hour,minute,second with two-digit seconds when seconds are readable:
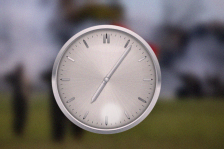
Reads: 7,06
